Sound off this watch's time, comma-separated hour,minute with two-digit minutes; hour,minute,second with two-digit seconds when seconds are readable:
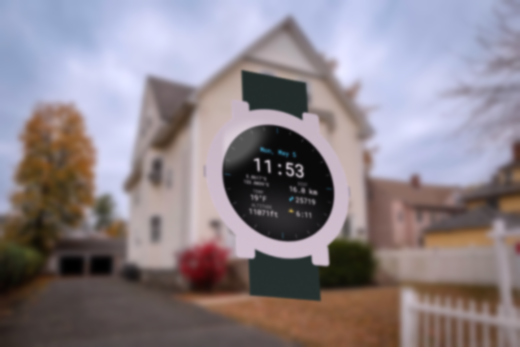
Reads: 11,53
